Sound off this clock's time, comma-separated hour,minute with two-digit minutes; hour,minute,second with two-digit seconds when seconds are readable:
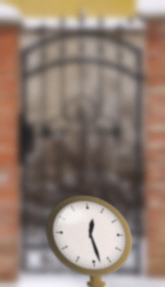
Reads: 12,28
